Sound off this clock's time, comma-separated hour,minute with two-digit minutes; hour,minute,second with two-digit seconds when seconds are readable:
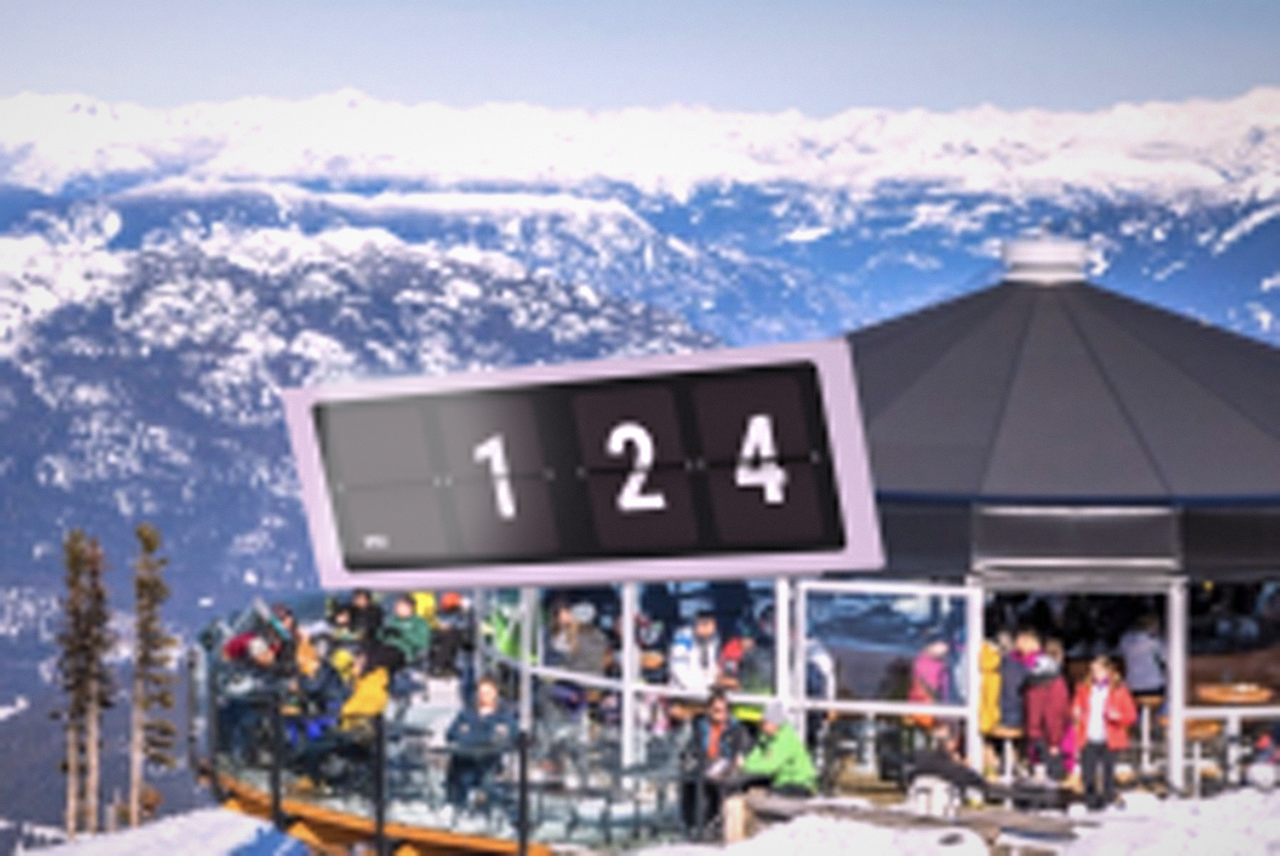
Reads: 1,24
